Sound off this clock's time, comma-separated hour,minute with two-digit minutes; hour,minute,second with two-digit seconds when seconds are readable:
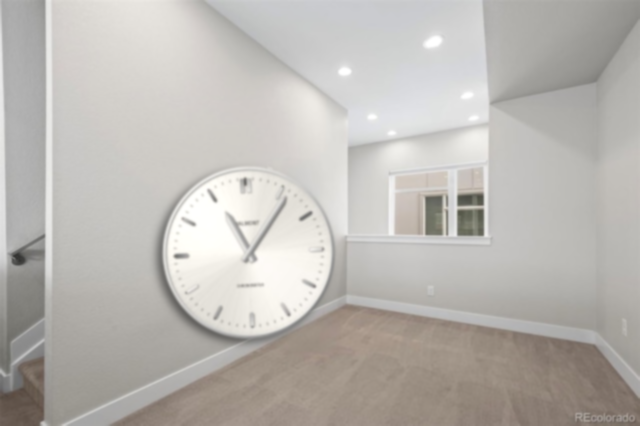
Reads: 11,06
